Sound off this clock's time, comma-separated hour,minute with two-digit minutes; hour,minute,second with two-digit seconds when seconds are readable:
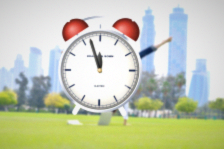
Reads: 11,57
